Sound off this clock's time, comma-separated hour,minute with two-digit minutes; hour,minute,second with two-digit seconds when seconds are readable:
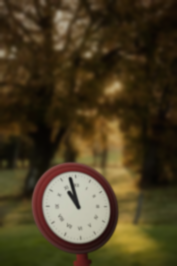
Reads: 10,58
